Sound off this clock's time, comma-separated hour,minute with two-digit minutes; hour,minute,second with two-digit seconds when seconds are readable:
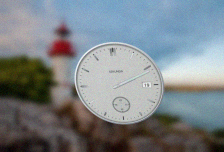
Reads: 2,11
